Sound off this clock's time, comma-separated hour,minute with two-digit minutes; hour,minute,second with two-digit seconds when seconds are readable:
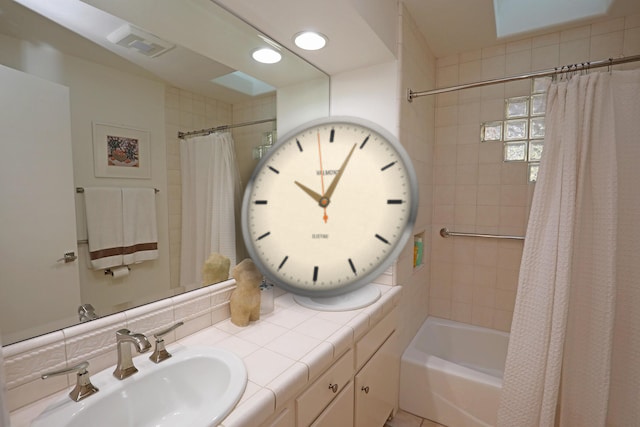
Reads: 10,03,58
